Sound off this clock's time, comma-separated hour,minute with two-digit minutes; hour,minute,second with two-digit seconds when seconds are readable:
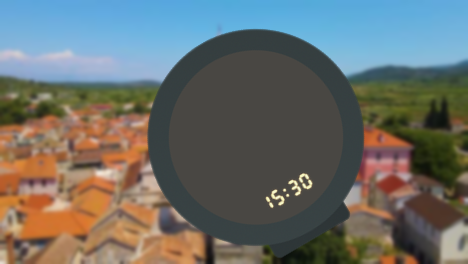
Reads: 15,30
